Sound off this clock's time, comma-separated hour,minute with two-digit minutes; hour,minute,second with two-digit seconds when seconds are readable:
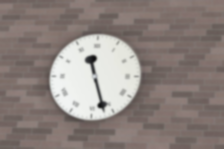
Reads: 11,27
